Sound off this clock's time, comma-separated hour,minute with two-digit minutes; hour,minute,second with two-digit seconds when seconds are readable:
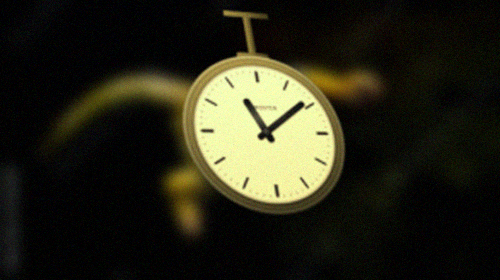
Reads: 11,09
